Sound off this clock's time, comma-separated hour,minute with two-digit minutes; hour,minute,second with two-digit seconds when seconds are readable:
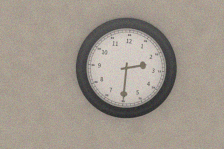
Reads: 2,30
